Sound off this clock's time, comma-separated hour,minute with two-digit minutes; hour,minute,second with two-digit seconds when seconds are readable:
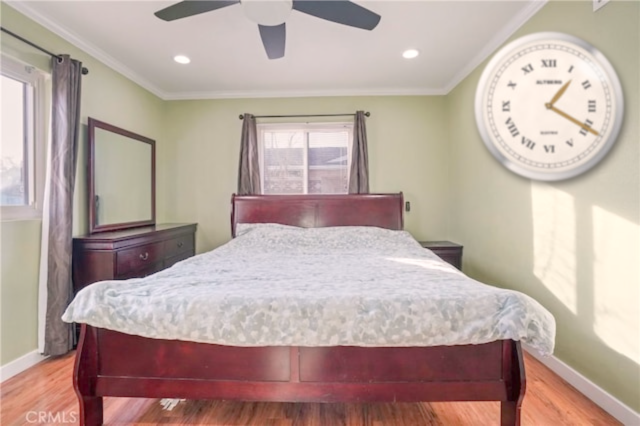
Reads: 1,20
